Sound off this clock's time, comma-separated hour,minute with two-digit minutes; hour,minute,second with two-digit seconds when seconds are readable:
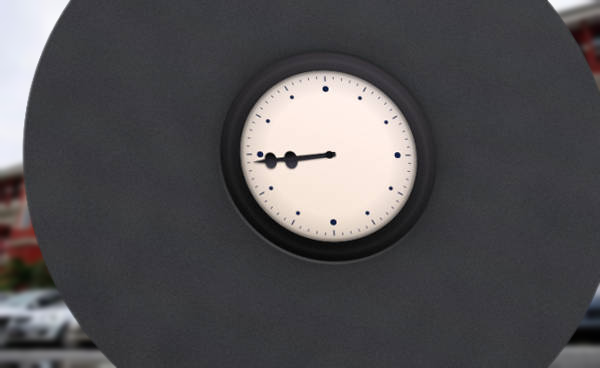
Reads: 8,44
